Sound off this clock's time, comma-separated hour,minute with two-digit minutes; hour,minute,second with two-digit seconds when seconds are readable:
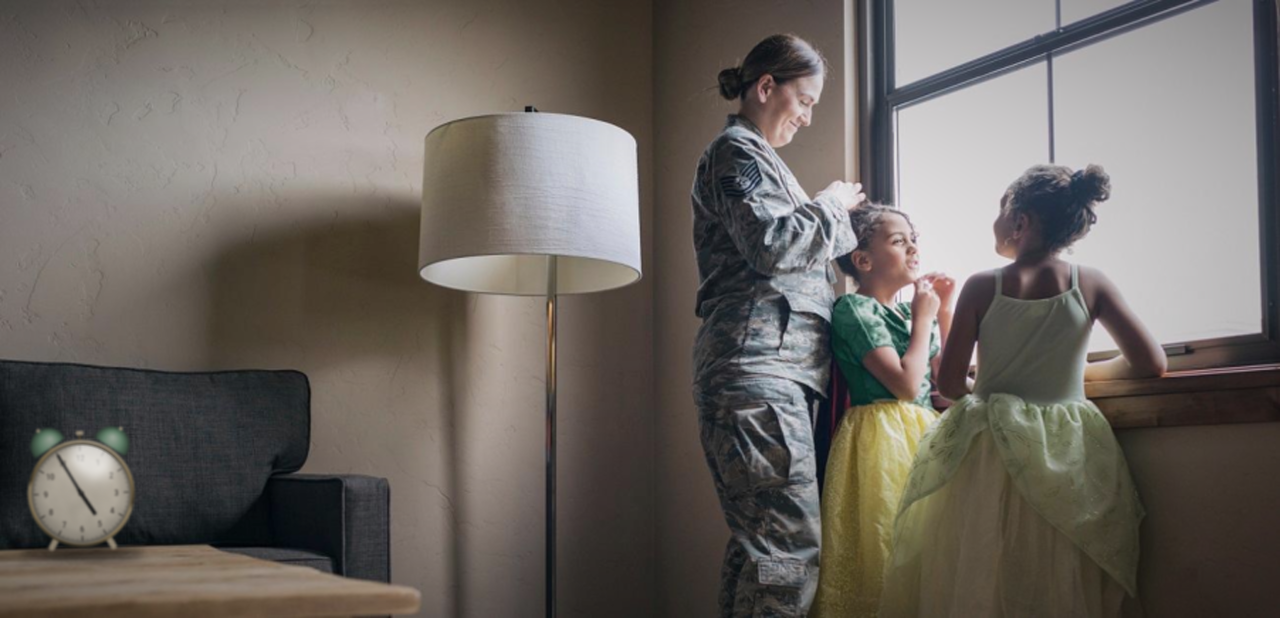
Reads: 4,55
